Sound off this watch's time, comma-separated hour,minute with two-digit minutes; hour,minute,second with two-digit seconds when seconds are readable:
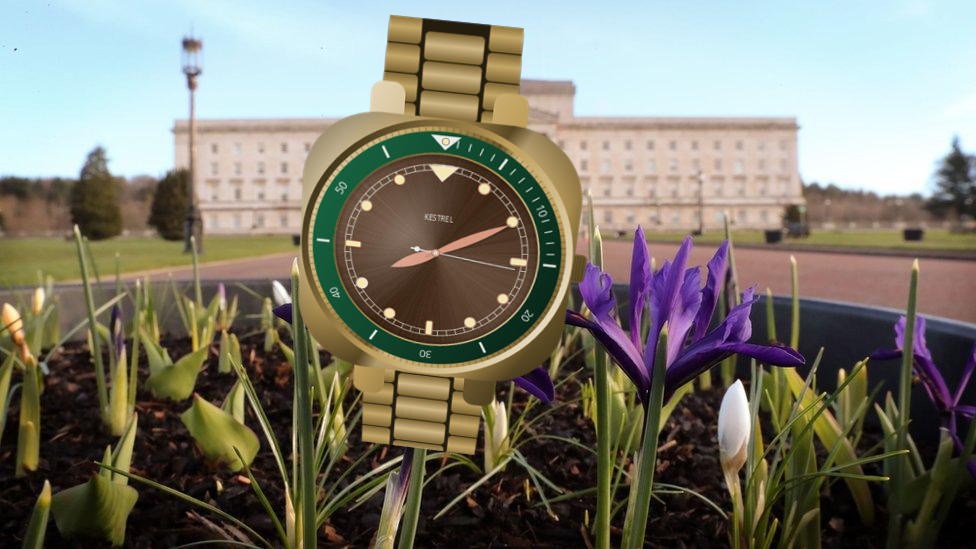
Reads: 8,10,16
